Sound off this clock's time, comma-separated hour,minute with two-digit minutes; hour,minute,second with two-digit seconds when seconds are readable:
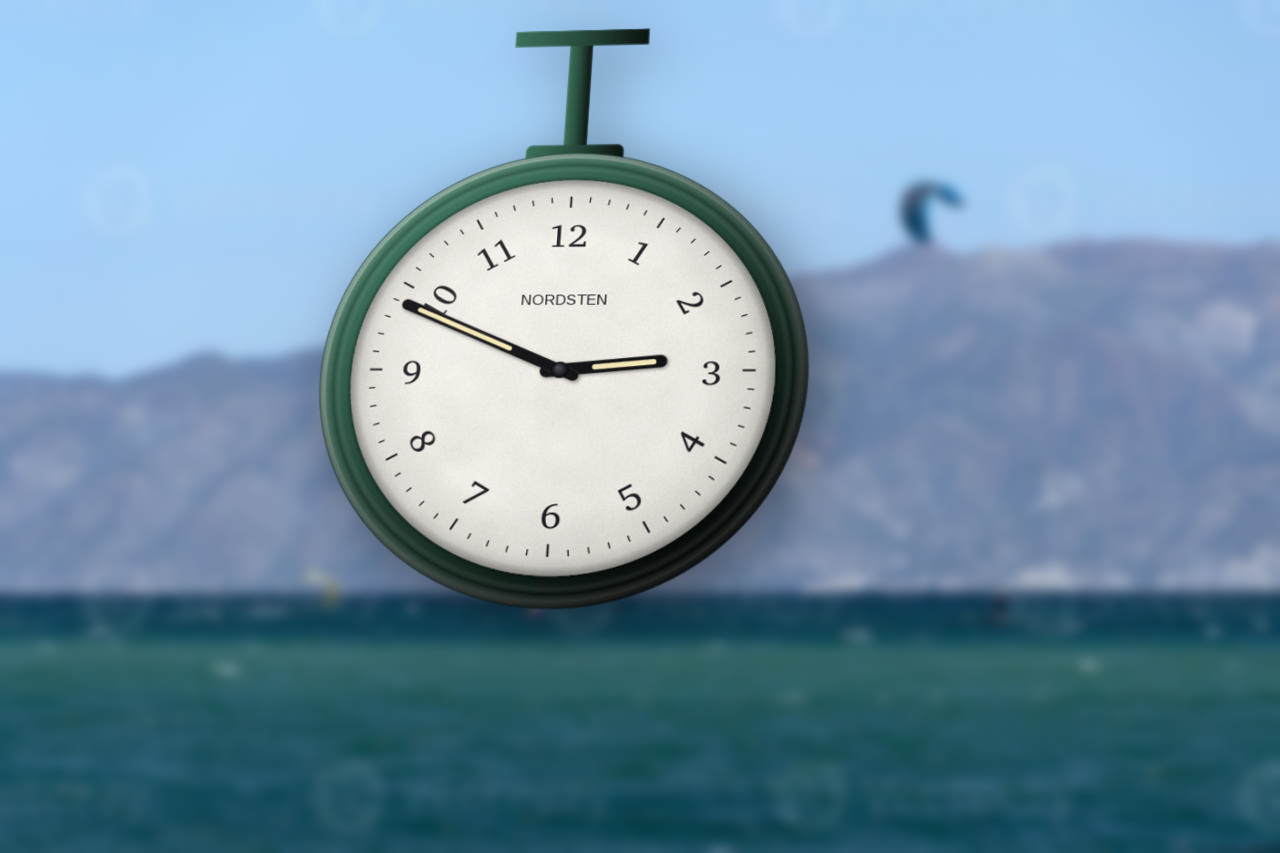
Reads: 2,49
